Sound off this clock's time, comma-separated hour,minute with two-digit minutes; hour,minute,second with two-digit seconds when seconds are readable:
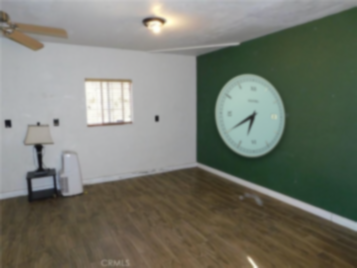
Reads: 6,40
